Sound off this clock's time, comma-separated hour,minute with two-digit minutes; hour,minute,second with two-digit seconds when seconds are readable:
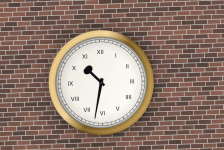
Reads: 10,32
